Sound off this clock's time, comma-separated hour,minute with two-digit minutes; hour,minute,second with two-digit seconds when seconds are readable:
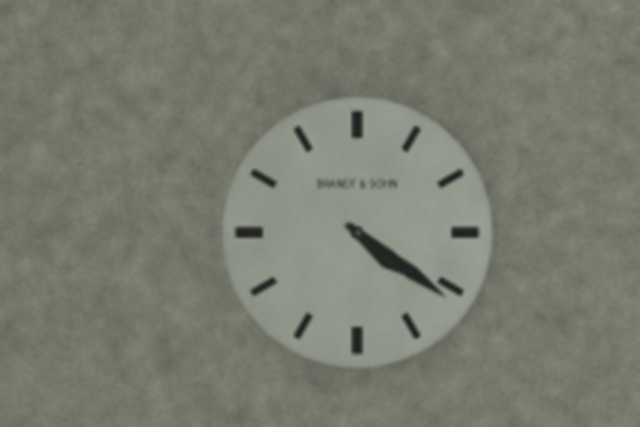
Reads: 4,21
